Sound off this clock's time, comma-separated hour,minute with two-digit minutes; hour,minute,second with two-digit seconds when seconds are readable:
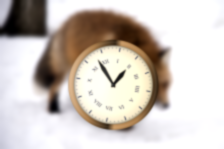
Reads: 1,58
